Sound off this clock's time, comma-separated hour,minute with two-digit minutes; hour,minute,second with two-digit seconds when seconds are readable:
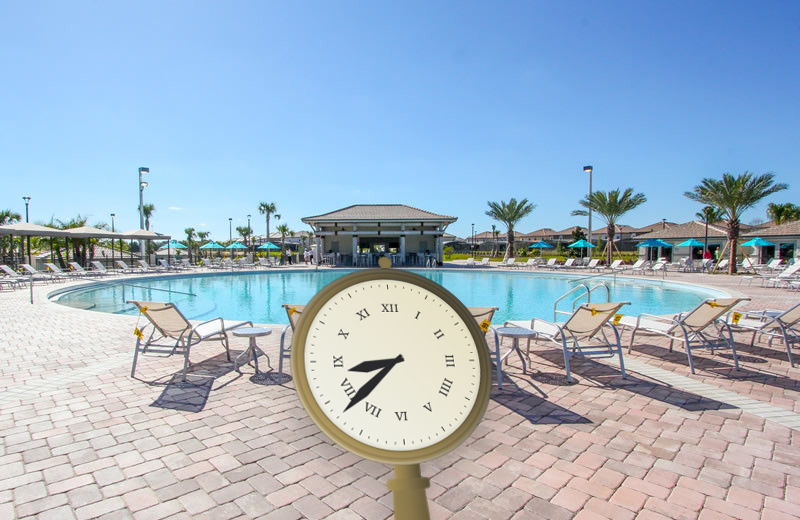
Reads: 8,38
